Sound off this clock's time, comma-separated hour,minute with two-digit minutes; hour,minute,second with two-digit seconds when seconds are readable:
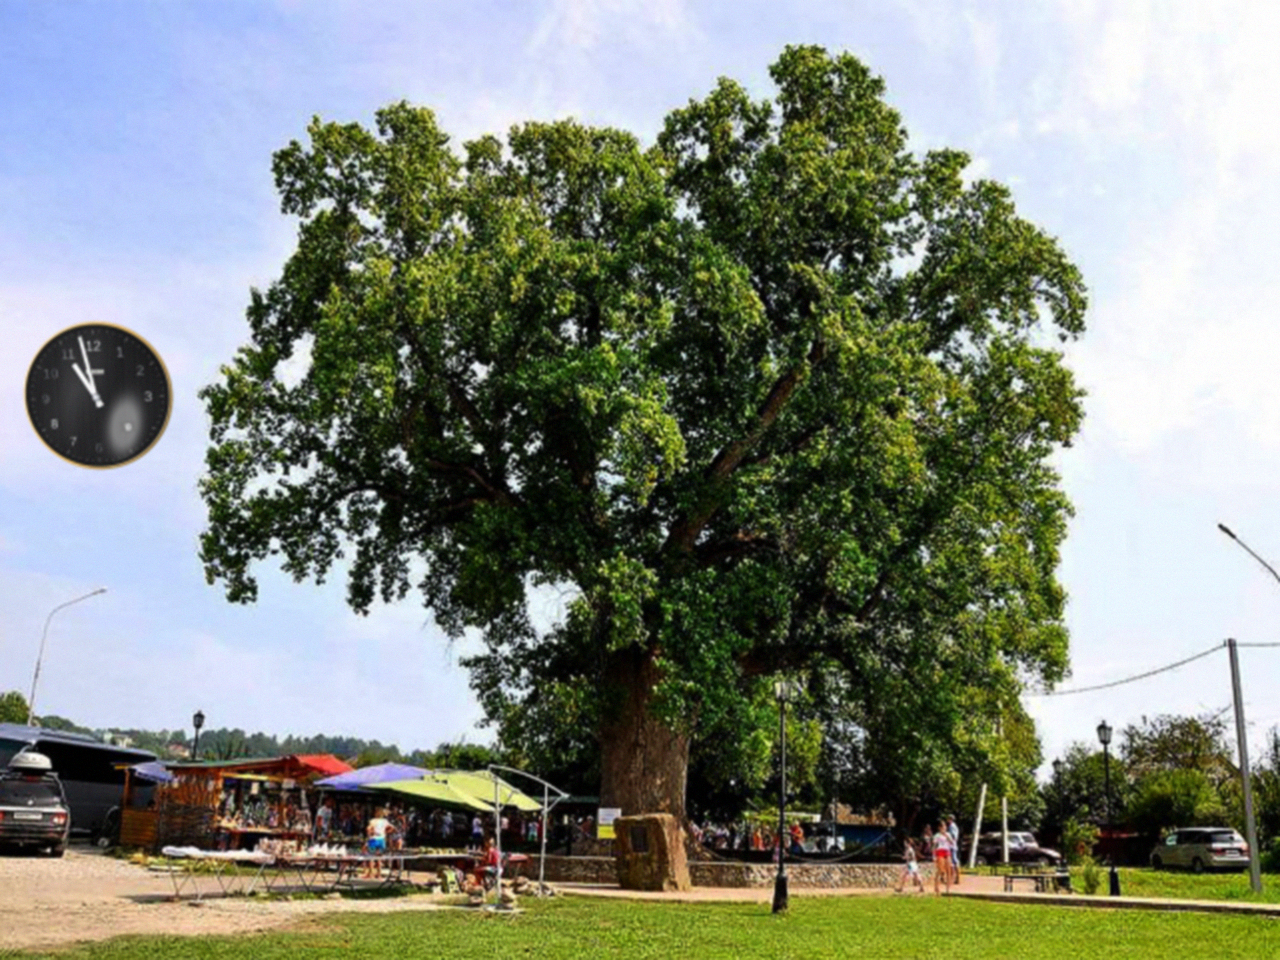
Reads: 10,58
